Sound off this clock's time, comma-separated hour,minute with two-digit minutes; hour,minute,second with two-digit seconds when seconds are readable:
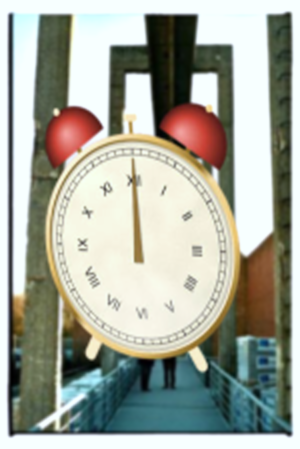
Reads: 12,00
